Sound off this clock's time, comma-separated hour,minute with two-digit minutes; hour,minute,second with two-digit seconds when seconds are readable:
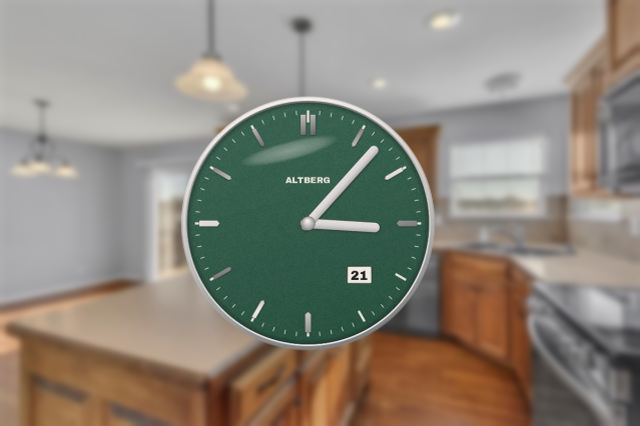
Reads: 3,07
